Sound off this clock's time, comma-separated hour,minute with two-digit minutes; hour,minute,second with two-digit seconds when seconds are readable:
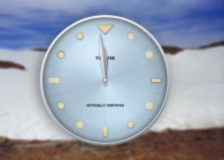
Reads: 11,59
